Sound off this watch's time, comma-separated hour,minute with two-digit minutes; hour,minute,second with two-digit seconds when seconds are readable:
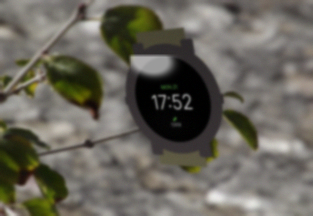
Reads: 17,52
